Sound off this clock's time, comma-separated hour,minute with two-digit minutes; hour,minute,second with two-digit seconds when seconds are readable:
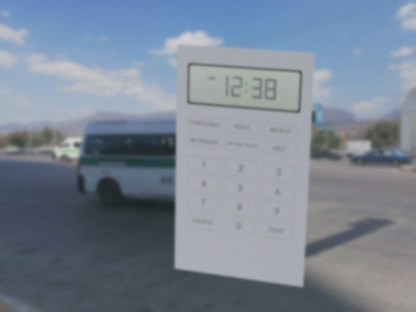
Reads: 12,38
